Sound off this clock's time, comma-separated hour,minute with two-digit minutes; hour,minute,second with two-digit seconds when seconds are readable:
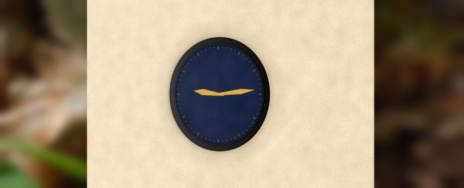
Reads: 9,14
